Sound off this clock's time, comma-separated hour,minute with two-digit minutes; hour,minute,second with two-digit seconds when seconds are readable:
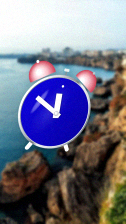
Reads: 11,50
